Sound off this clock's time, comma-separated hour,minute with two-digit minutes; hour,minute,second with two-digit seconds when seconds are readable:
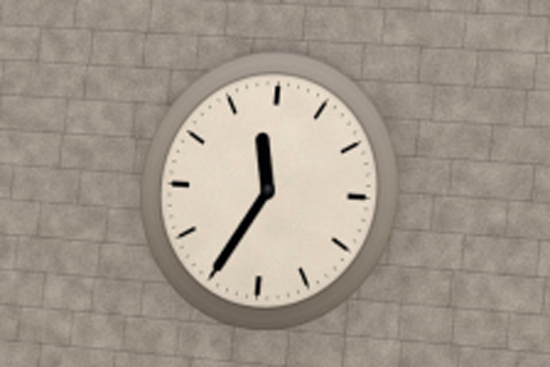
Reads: 11,35
